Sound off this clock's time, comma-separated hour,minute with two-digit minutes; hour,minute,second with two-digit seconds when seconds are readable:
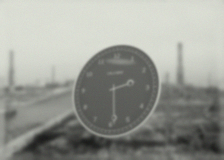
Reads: 2,29
